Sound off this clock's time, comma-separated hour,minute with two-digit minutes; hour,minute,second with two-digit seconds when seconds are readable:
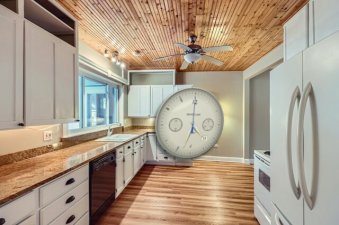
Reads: 4,33
